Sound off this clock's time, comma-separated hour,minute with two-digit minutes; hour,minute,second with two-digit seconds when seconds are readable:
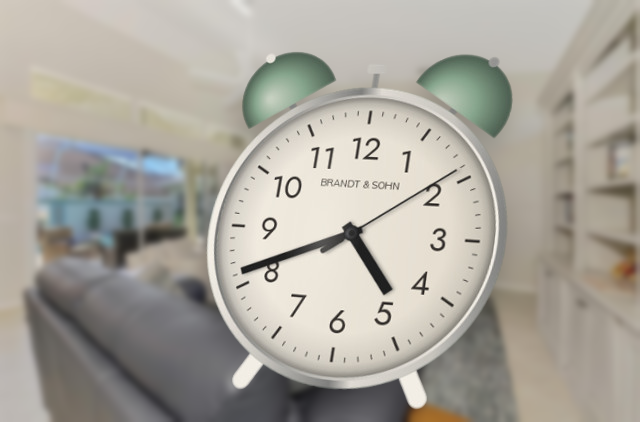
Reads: 4,41,09
